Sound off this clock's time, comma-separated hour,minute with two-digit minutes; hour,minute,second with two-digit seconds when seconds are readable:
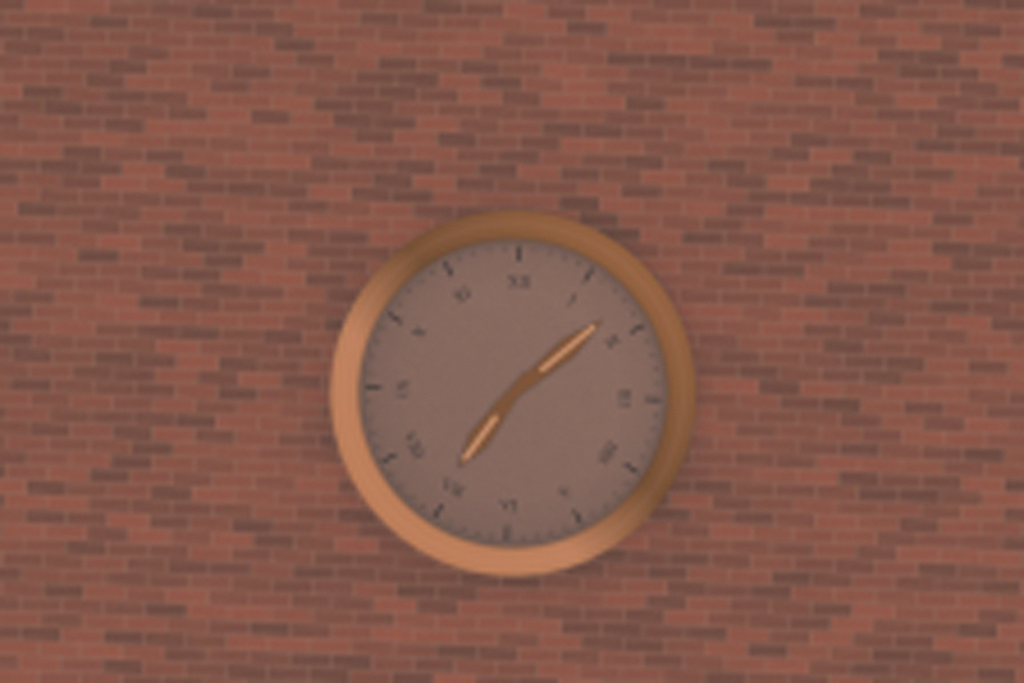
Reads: 7,08
